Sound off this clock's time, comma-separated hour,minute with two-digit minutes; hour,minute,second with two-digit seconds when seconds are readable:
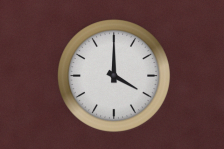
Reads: 4,00
